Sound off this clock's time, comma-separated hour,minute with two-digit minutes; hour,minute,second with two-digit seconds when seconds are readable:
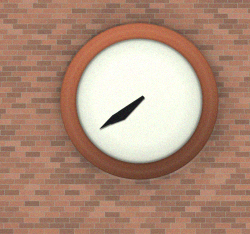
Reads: 7,39
